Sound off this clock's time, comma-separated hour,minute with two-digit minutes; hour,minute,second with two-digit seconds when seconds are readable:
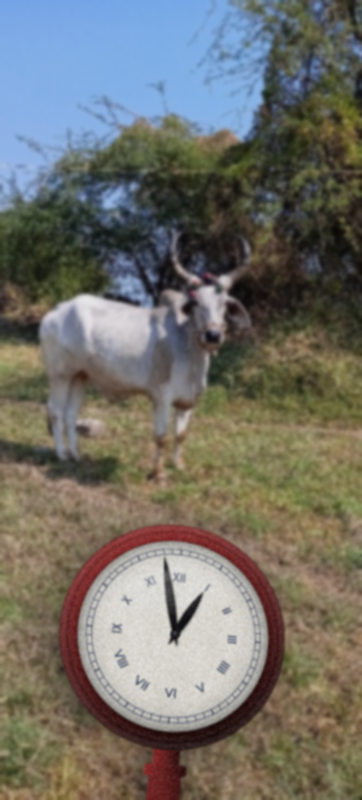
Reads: 12,58
